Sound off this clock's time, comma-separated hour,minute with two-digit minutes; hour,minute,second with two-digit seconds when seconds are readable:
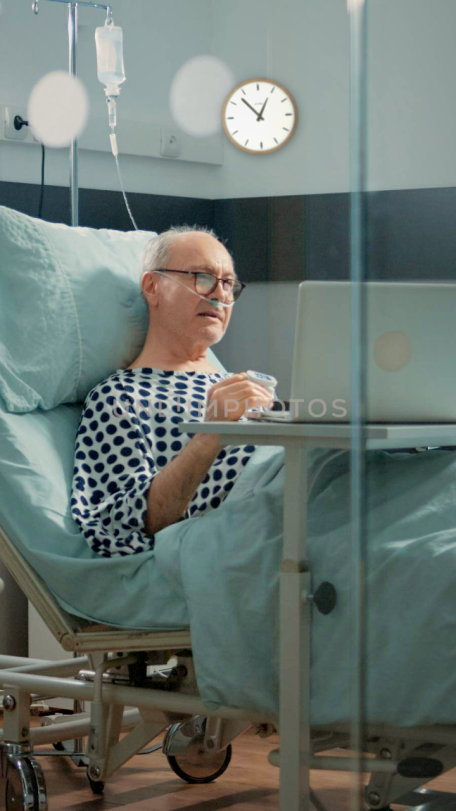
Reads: 12,53
